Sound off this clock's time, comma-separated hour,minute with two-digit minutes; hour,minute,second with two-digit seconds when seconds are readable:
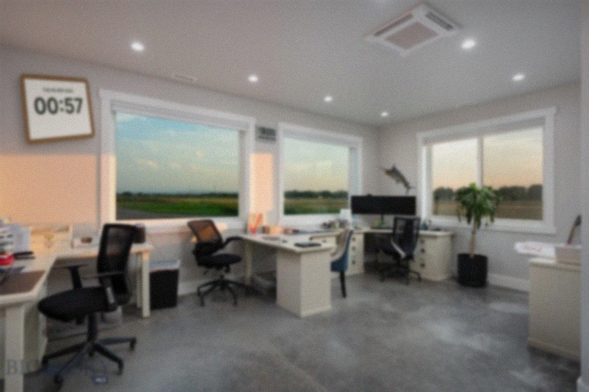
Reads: 0,57
